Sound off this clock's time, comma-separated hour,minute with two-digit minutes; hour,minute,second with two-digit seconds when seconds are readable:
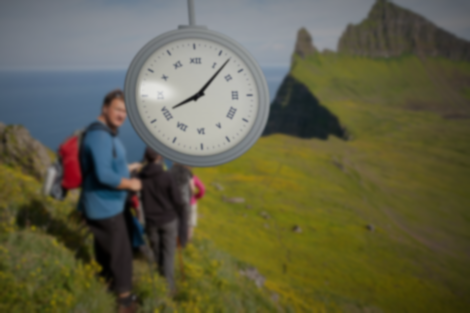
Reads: 8,07
